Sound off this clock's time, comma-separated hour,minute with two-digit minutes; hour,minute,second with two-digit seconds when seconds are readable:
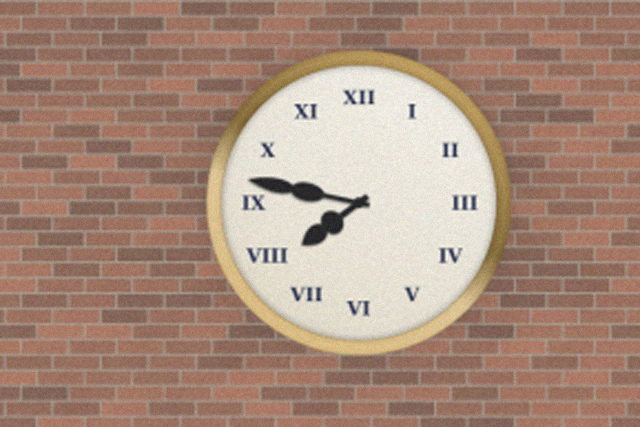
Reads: 7,47
